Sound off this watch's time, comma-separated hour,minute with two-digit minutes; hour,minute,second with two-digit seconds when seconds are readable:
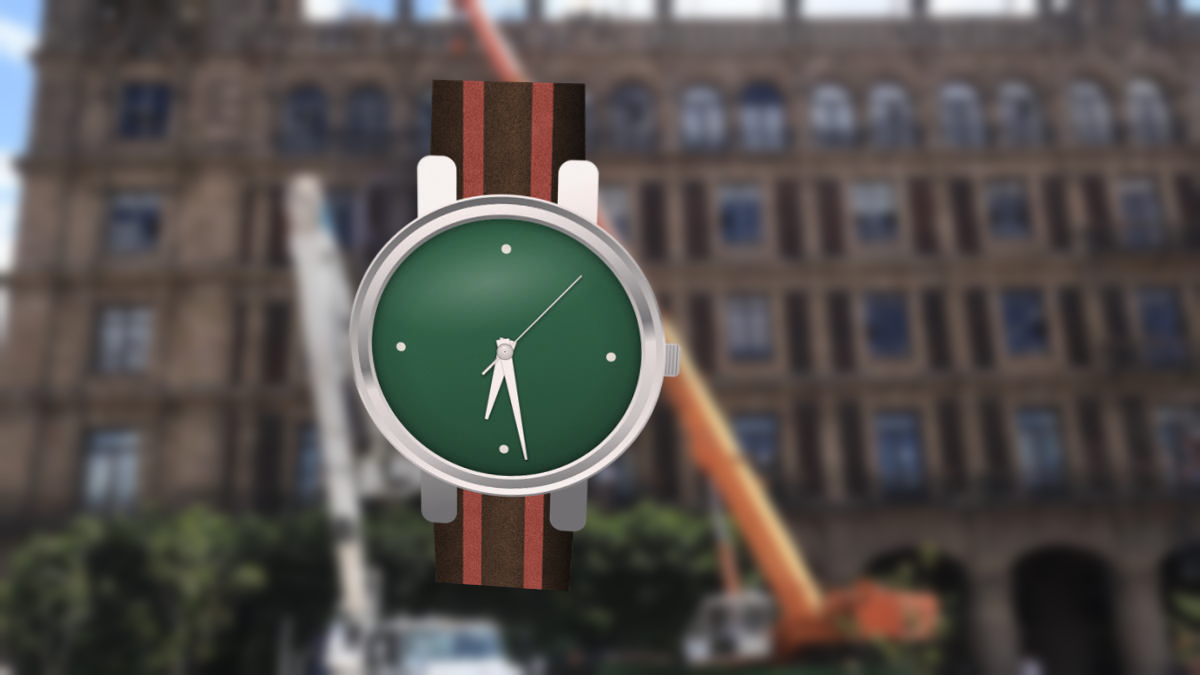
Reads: 6,28,07
